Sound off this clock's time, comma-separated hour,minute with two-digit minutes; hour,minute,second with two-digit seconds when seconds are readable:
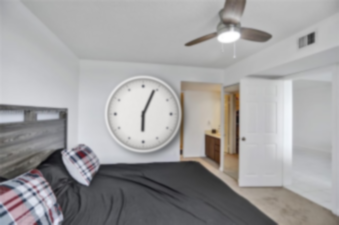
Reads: 6,04
